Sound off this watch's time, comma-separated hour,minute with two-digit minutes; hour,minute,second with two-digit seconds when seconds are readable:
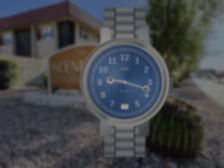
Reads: 9,18
